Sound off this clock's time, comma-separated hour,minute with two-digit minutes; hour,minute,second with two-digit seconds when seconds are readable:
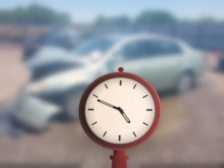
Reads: 4,49
